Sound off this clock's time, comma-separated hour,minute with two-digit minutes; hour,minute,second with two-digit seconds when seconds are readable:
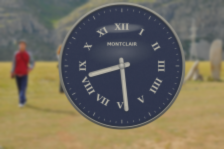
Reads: 8,29
